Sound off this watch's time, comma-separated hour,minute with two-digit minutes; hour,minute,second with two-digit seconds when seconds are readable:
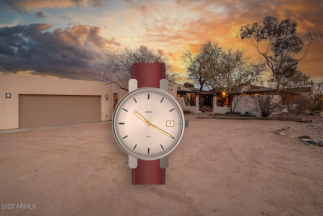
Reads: 10,20
